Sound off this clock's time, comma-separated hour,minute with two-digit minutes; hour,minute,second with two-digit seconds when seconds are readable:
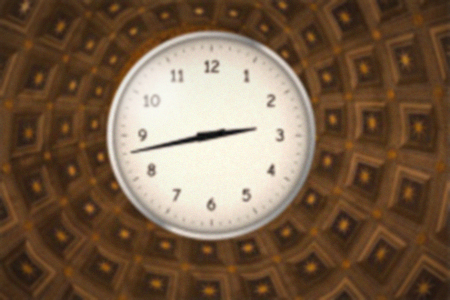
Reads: 2,43
